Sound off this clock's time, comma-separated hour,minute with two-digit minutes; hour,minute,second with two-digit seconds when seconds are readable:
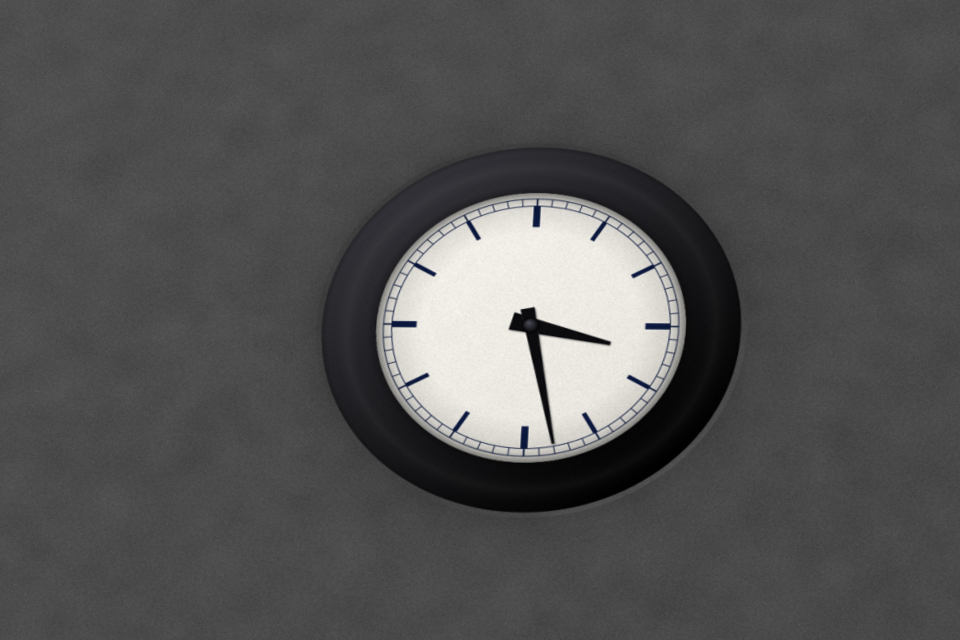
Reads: 3,28
